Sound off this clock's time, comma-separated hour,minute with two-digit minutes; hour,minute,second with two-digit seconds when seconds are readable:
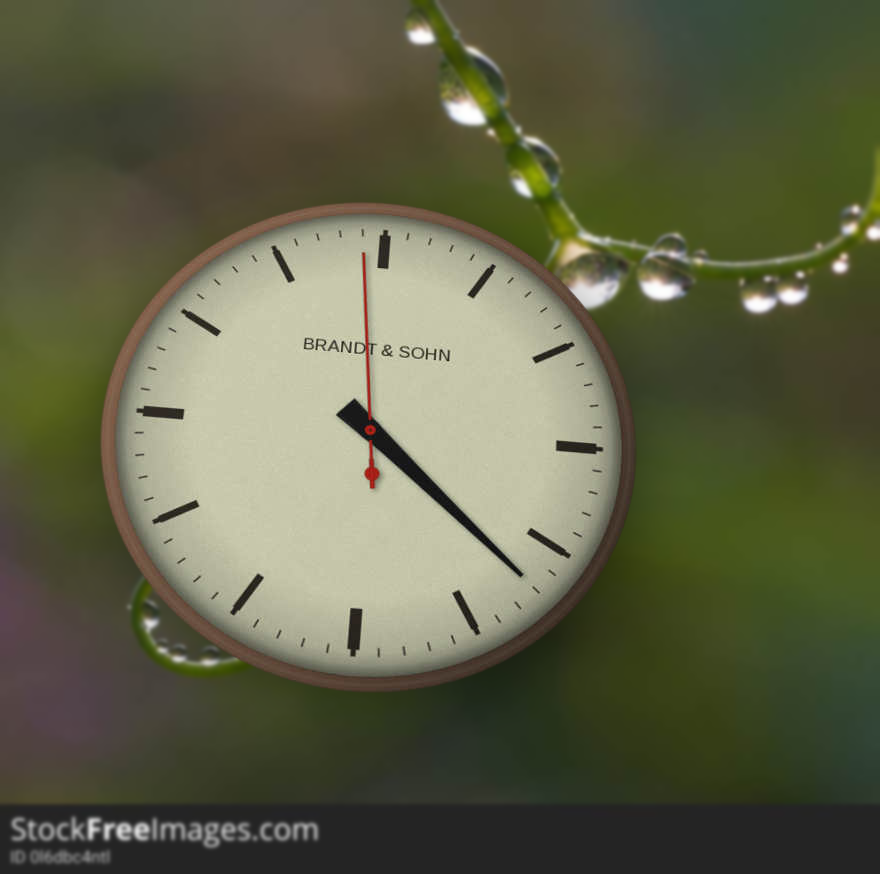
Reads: 4,21,59
